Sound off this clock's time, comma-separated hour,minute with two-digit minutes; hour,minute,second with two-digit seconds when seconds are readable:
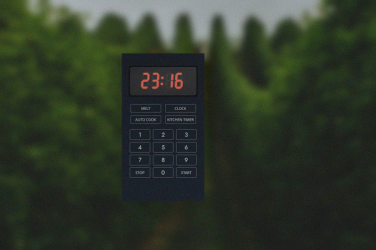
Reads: 23,16
